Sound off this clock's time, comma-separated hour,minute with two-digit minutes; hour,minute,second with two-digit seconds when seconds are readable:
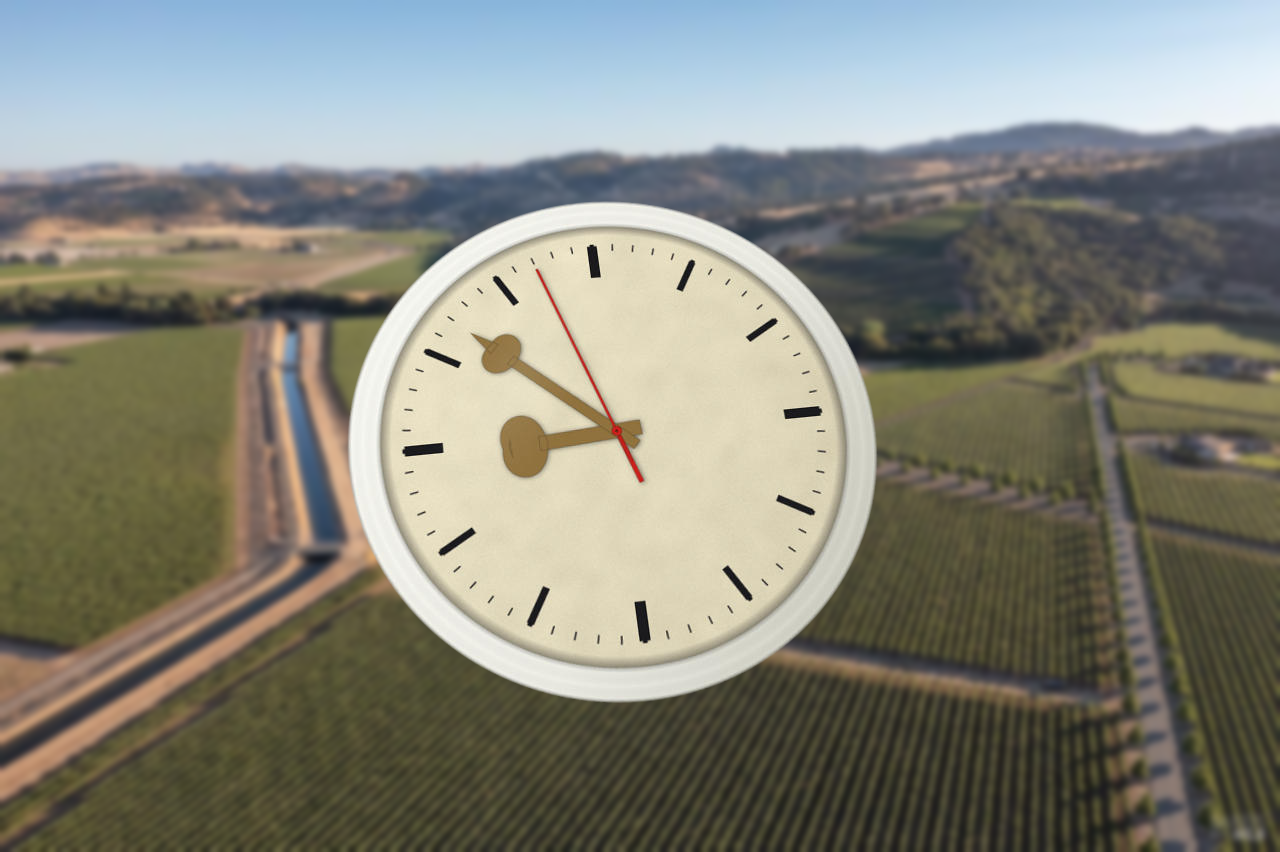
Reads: 8,51,57
